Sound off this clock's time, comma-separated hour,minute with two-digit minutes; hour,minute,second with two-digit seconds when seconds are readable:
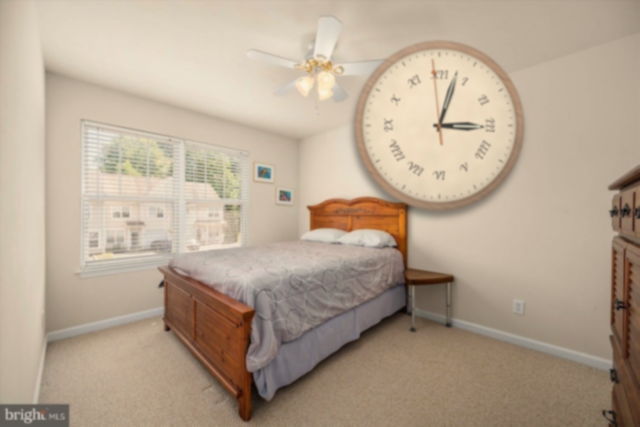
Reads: 3,02,59
